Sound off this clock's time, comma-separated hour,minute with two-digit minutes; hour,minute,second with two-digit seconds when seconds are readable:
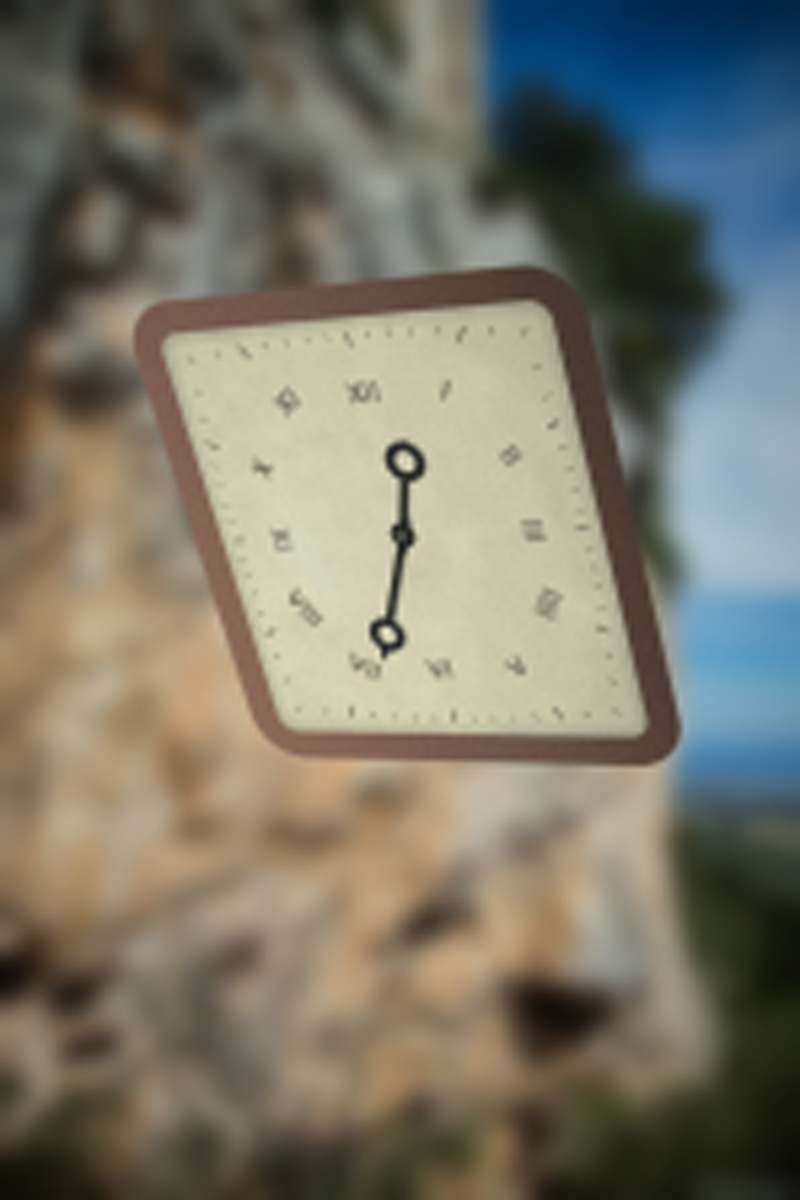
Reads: 12,34
